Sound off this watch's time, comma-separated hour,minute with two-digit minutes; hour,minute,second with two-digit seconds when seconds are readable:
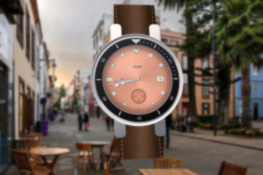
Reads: 8,43
